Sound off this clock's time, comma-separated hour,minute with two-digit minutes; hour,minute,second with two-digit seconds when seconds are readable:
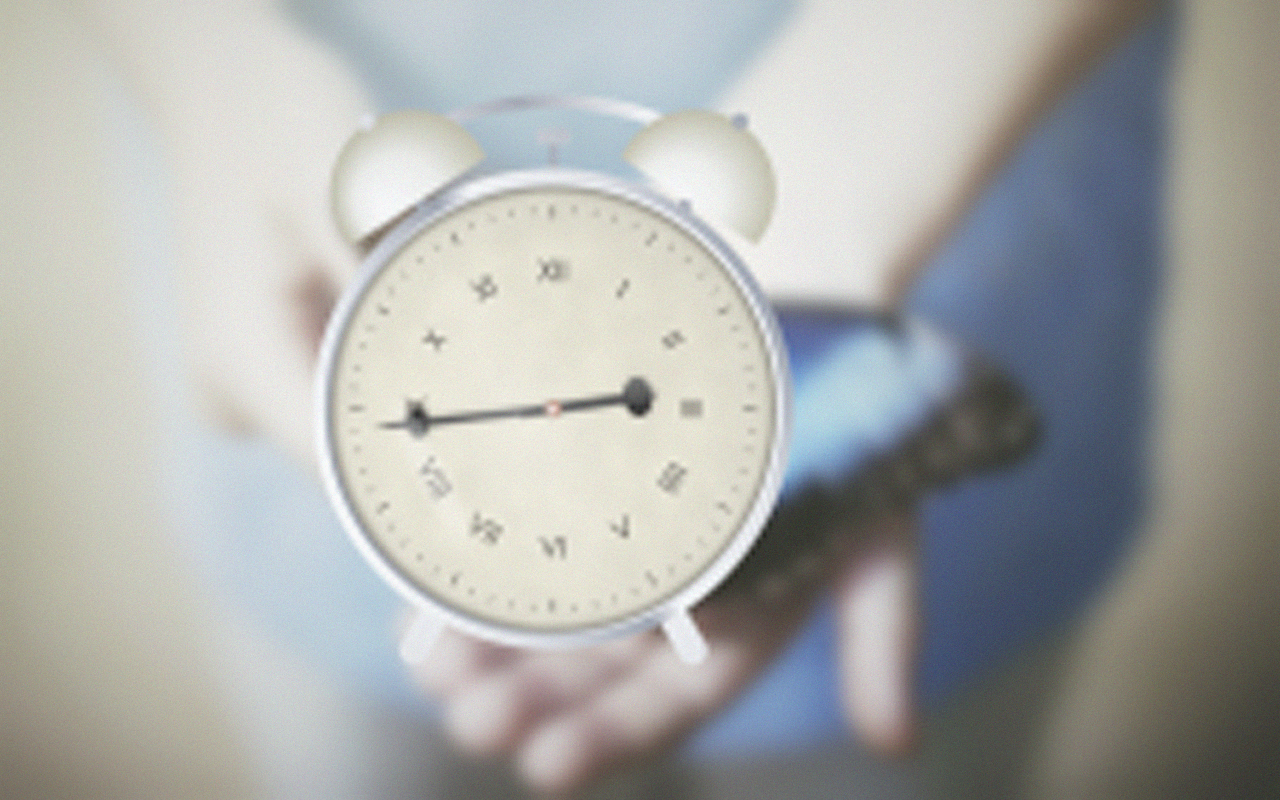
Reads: 2,44
